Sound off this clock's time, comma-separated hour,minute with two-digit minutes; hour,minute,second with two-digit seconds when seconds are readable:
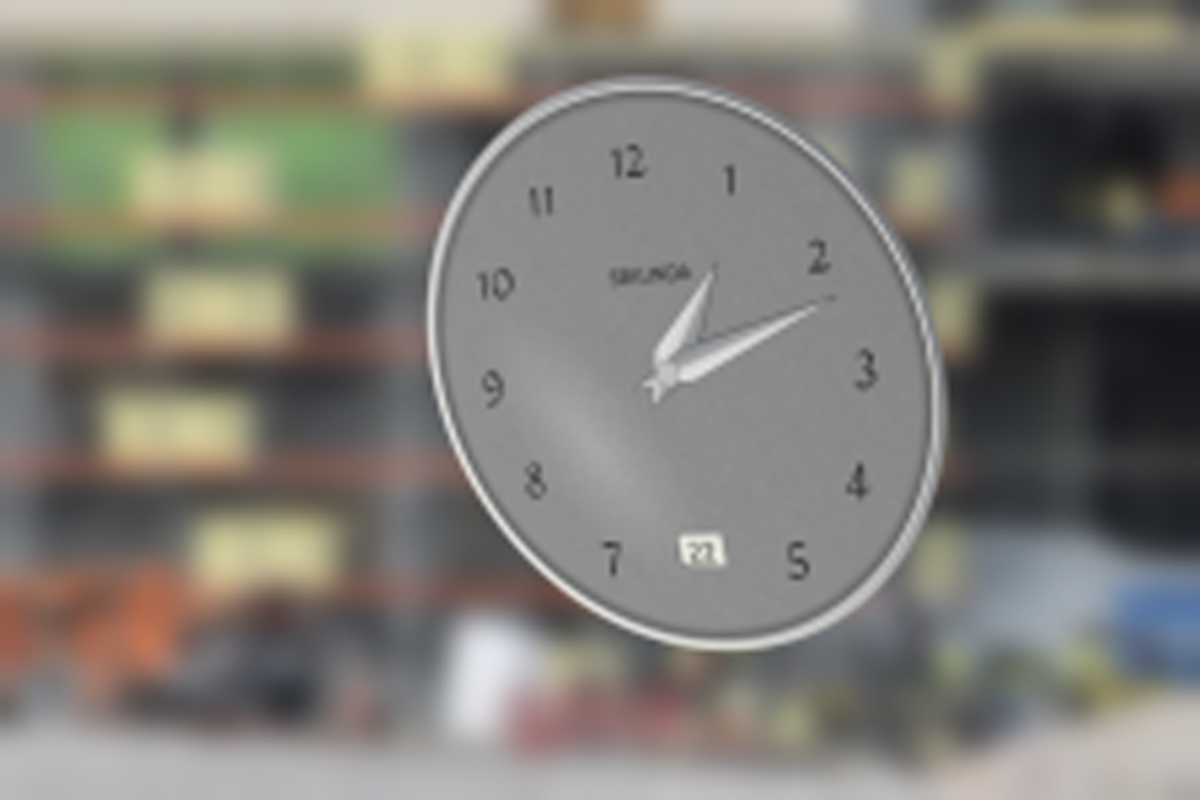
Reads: 1,12
